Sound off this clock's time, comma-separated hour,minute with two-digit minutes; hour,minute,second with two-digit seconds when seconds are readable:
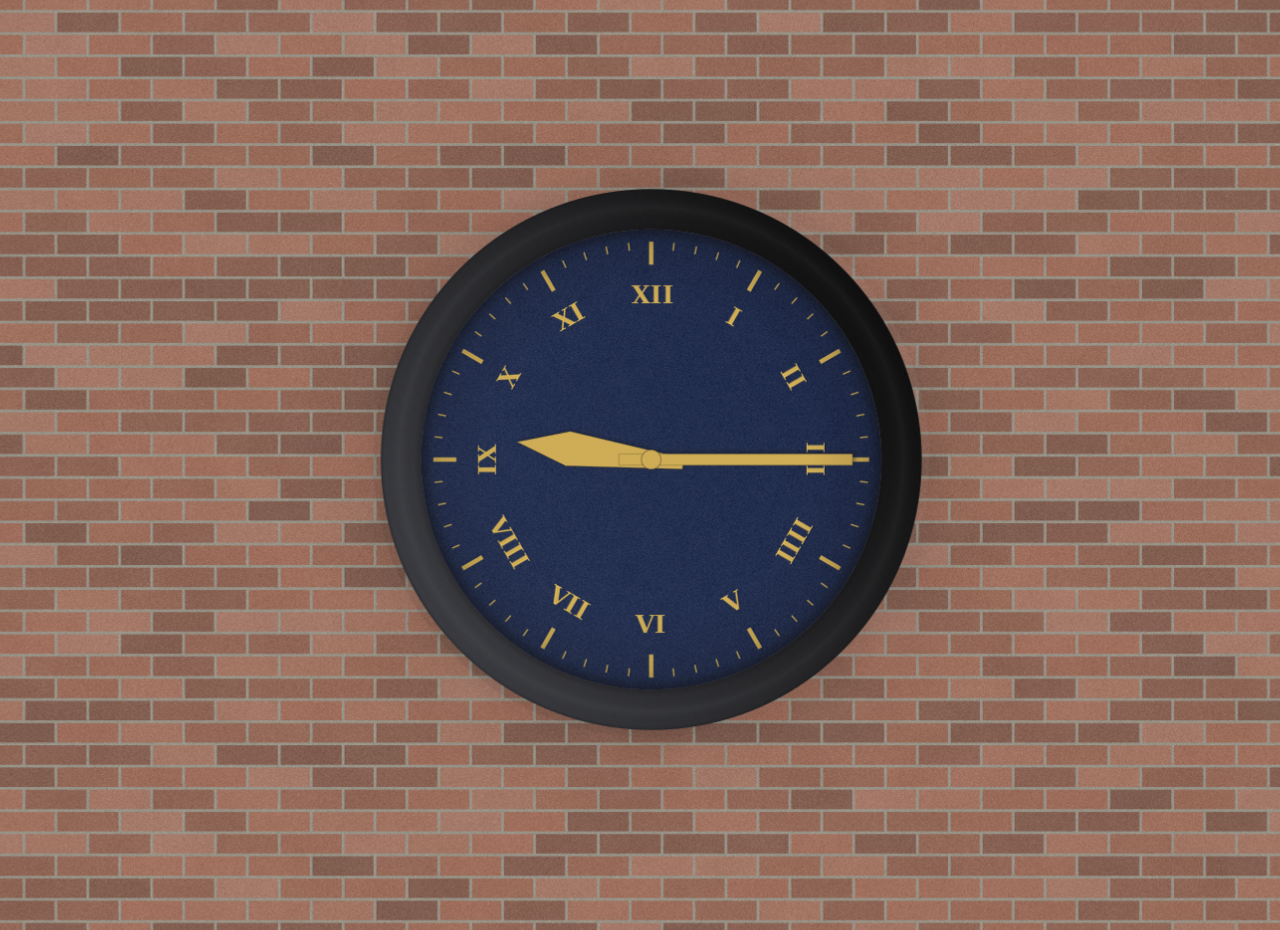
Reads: 9,15
